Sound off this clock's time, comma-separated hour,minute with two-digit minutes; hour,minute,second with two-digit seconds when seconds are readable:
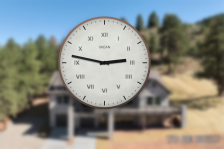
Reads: 2,47
